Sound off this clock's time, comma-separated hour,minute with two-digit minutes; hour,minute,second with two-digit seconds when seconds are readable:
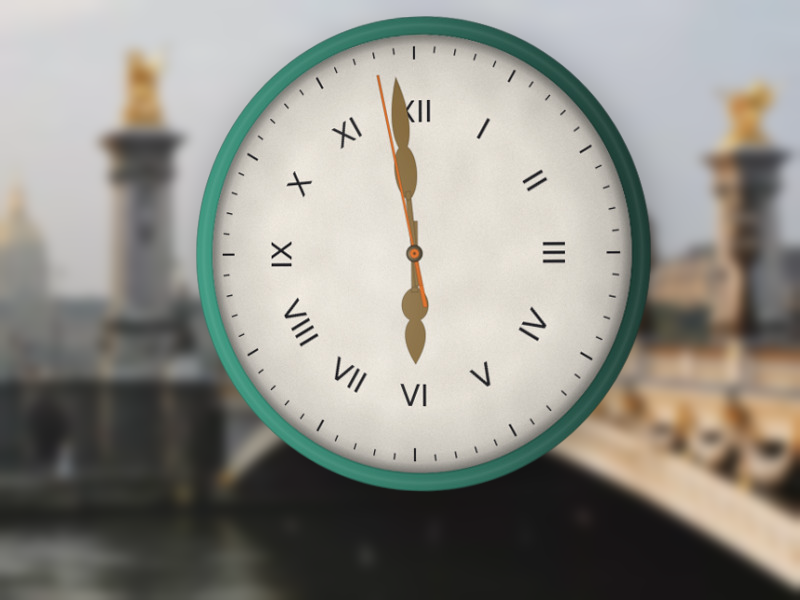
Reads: 5,58,58
